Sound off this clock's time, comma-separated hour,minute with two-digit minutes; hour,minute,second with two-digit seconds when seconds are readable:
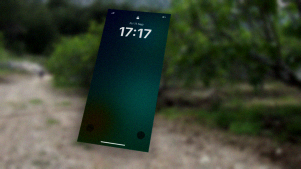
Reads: 17,17
